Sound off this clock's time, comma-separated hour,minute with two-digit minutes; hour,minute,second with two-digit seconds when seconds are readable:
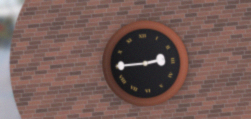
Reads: 2,45
